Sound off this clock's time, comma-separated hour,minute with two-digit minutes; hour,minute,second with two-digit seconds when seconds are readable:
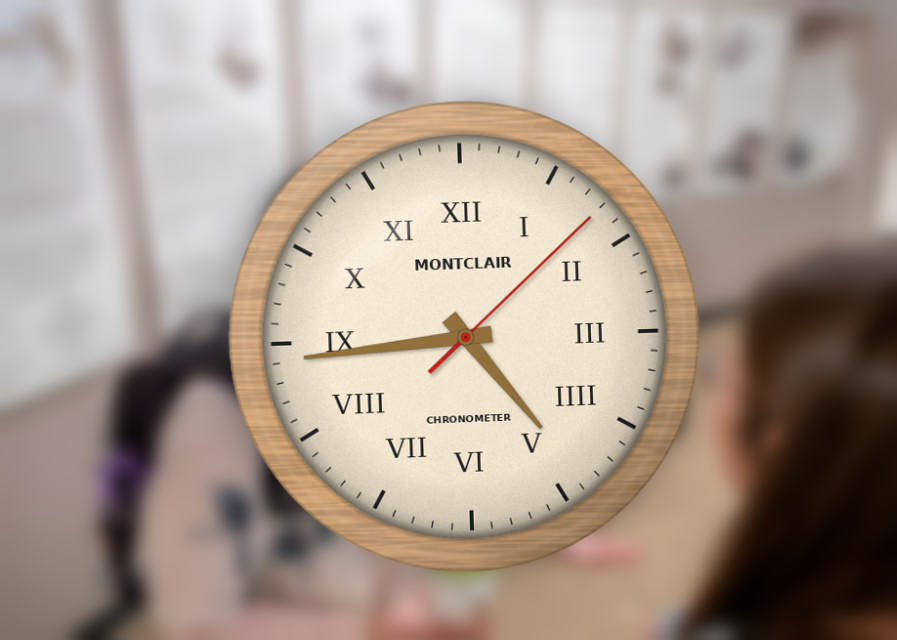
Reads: 4,44,08
